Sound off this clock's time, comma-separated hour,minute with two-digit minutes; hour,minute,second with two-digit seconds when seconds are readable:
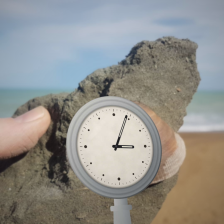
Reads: 3,04
